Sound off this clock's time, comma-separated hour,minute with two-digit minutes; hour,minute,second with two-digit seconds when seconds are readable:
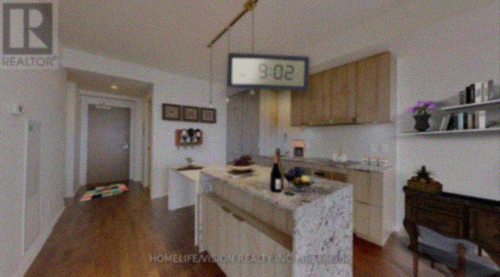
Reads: 9,02
